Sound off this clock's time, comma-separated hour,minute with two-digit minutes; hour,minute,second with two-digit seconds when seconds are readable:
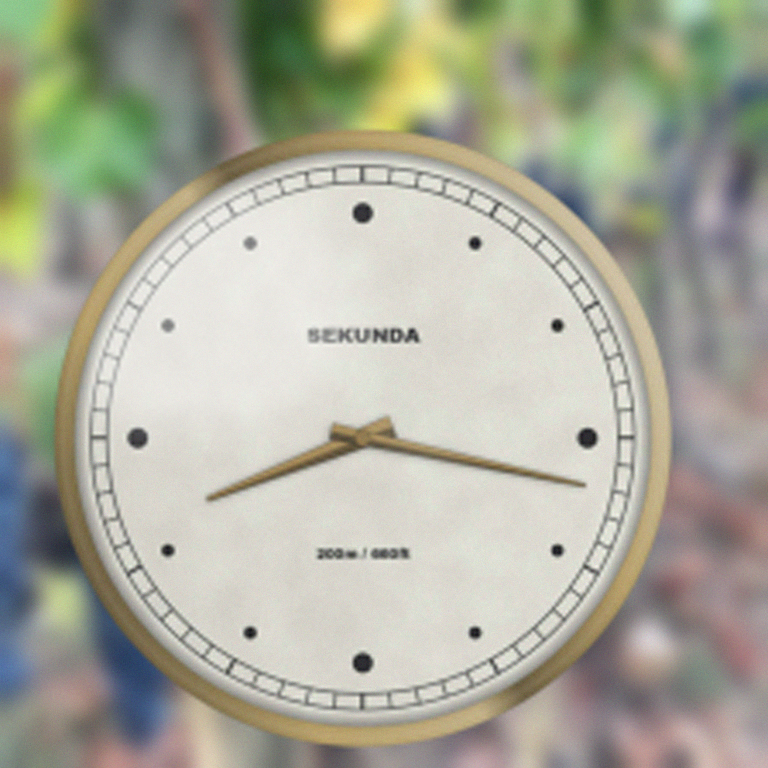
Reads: 8,17
